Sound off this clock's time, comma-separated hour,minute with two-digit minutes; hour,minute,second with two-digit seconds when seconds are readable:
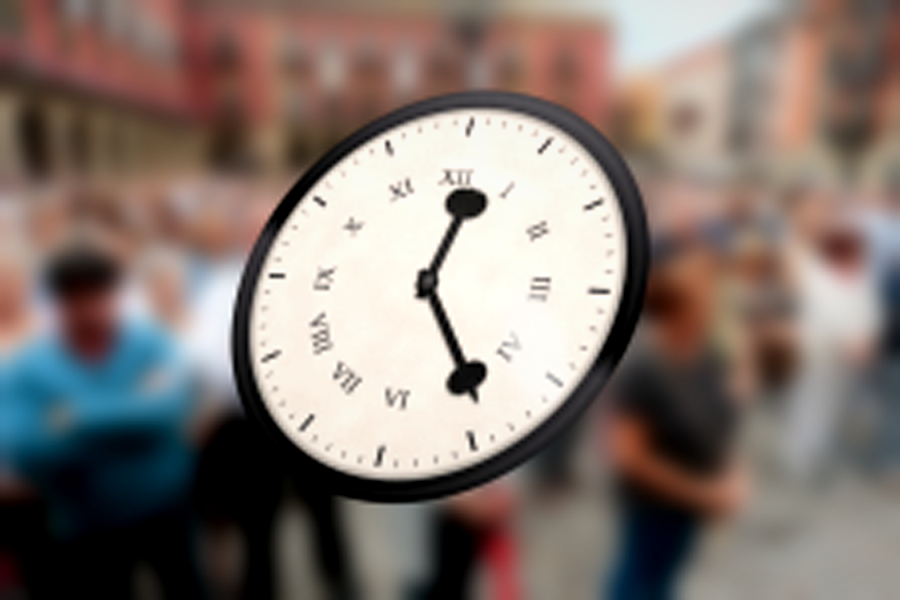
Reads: 12,24
